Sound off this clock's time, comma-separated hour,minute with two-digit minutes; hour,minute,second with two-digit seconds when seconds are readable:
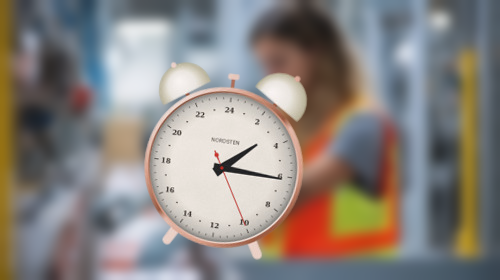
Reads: 3,15,25
